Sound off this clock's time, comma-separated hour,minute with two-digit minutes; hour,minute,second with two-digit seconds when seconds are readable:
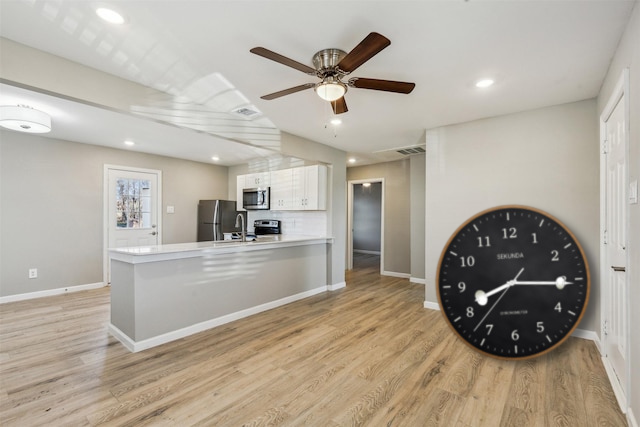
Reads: 8,15,37
